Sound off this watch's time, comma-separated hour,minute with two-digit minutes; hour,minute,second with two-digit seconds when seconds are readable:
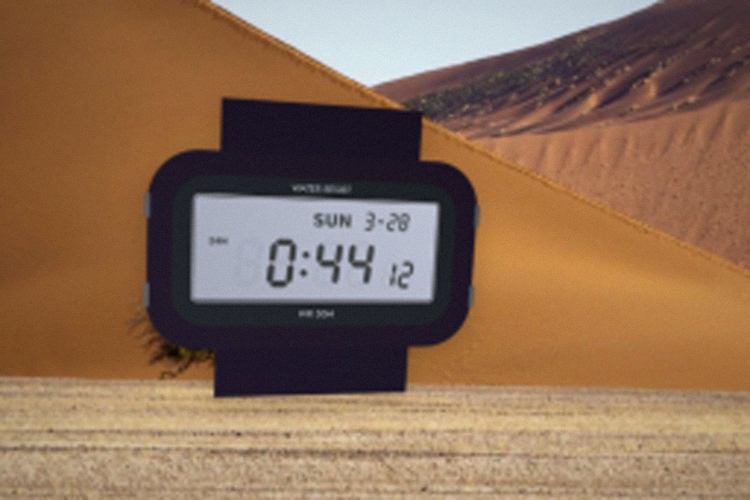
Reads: 0,44,12
